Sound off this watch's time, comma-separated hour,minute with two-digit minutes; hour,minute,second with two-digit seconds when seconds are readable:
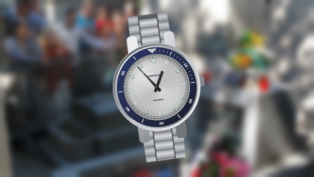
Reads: 12,54
